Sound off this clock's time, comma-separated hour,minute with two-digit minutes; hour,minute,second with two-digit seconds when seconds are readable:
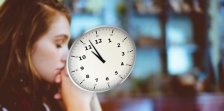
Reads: 10,57
